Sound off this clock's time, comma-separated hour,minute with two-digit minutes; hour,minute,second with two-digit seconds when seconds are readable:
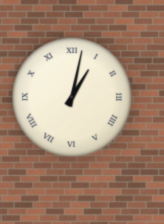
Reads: 1,02
